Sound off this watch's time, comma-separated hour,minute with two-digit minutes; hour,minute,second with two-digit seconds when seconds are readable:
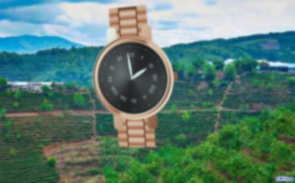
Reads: 1,59
